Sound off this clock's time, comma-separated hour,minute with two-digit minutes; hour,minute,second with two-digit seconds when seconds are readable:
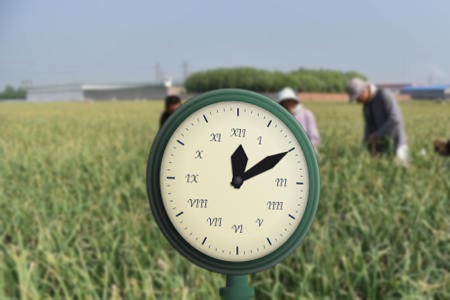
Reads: 12,10
